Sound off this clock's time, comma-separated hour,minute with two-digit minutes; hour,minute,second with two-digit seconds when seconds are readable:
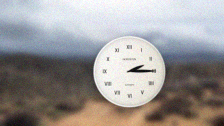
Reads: 2,15
